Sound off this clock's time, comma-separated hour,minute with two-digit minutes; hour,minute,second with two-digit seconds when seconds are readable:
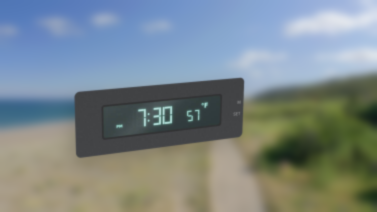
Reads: 7,30
